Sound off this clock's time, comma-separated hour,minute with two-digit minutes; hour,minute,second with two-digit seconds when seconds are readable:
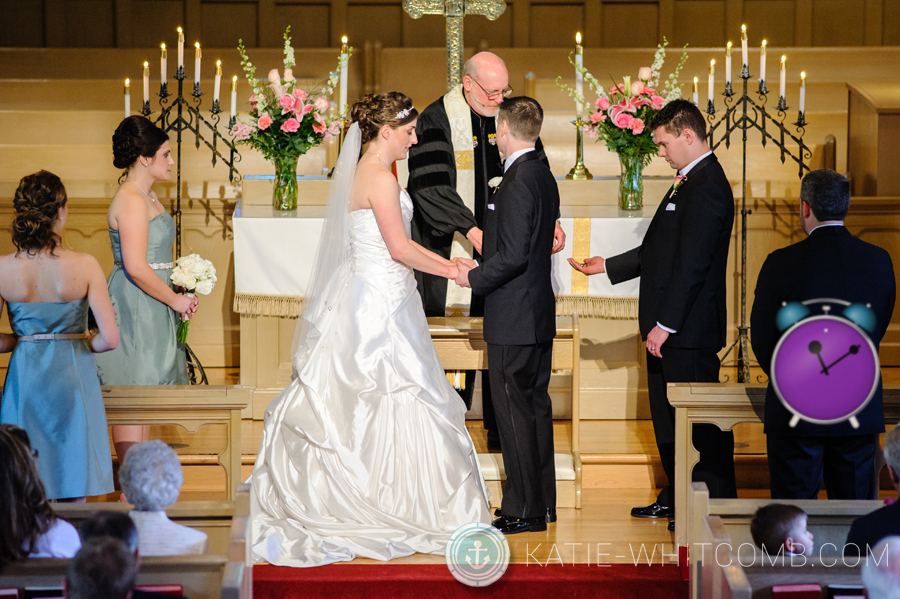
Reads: 11,09
